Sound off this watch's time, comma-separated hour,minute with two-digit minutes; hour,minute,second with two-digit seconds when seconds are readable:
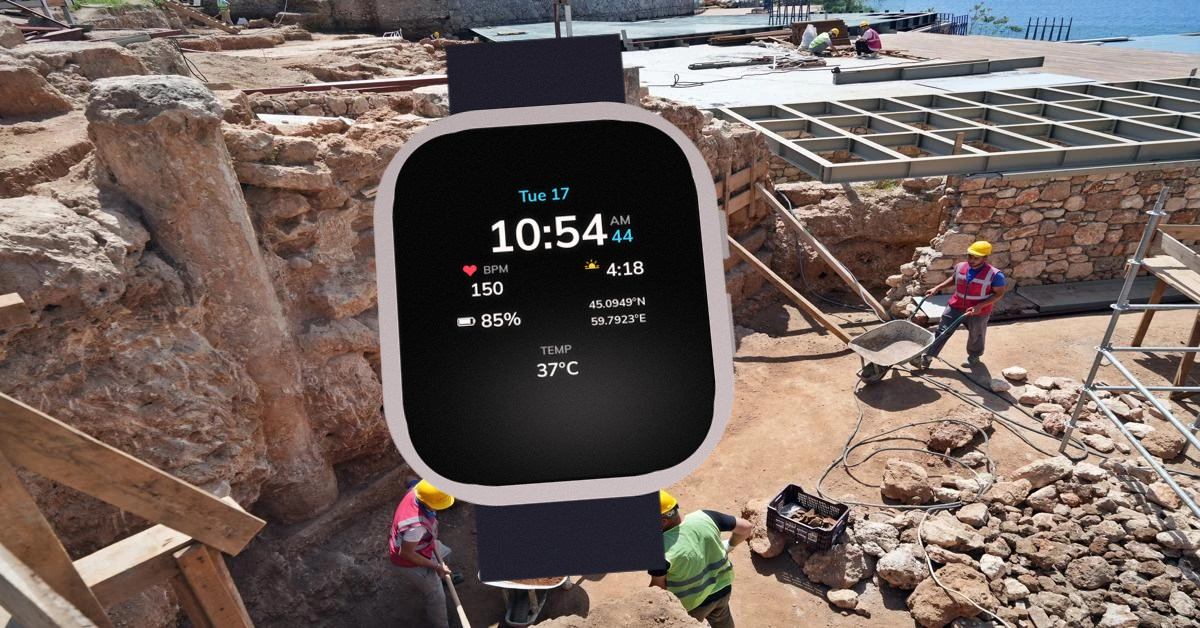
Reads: 10,54,44
